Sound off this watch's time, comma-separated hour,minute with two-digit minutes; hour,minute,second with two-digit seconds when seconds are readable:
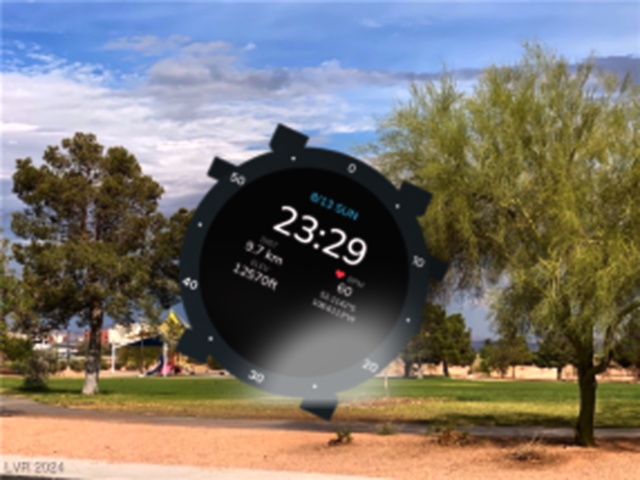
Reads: 23,29
